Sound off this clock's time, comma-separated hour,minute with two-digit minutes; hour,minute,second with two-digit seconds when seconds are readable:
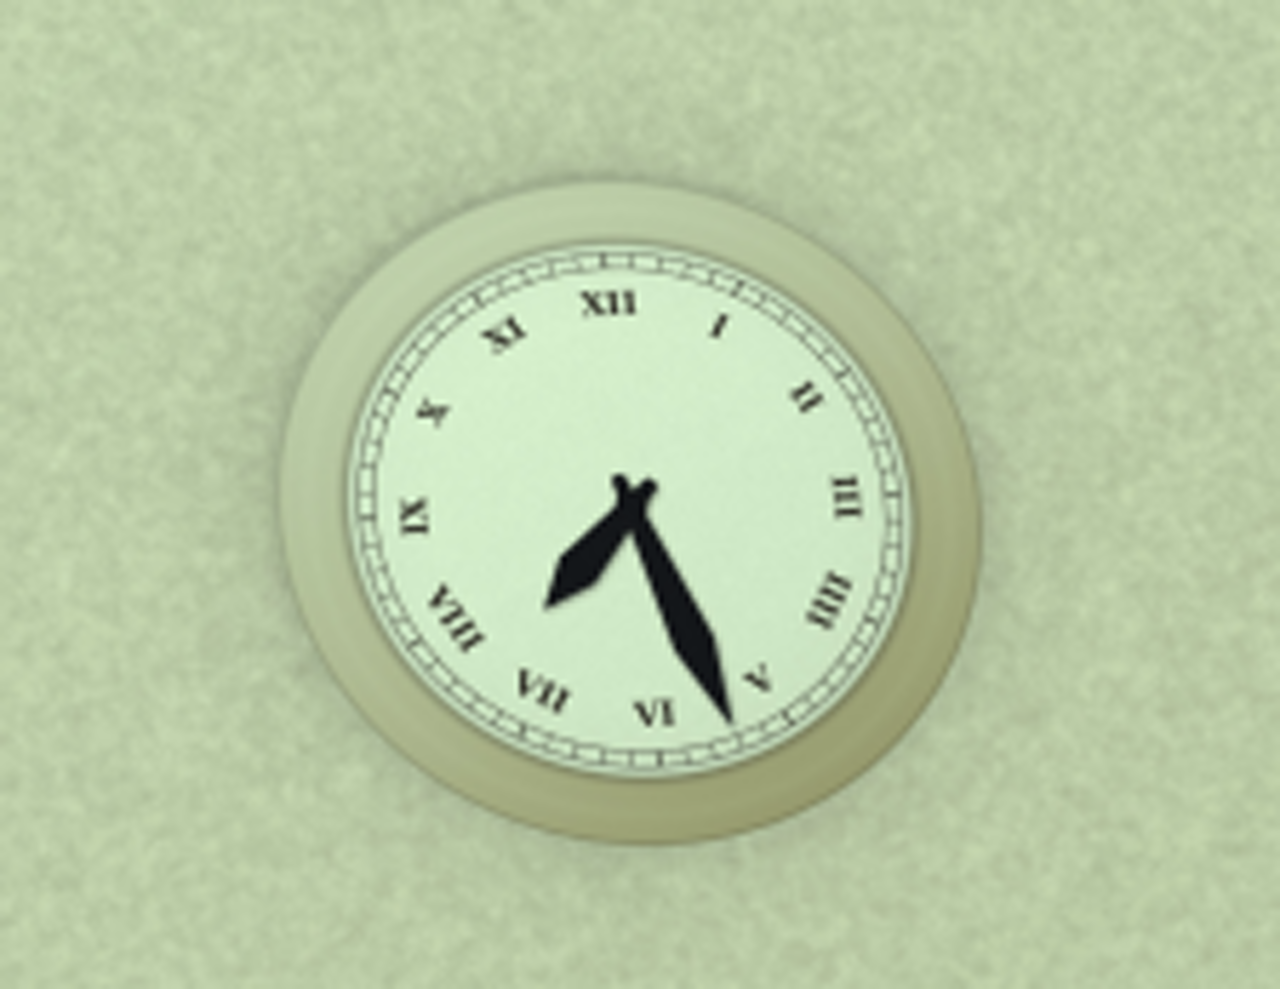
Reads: 7,27
